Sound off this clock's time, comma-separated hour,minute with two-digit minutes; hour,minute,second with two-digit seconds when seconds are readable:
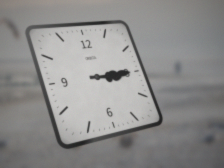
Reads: 3,15
